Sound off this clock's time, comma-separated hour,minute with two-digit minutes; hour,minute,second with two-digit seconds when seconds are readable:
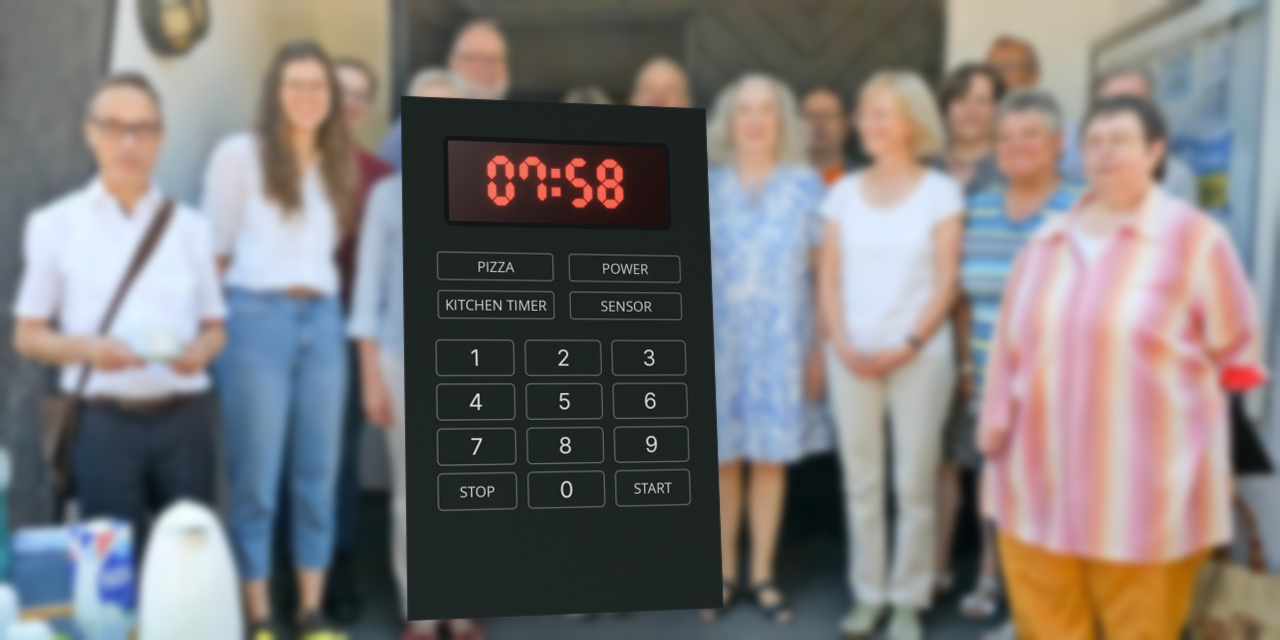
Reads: 7,58
